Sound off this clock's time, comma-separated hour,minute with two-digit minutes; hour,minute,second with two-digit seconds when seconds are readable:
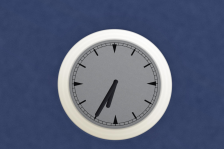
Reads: 6,35
